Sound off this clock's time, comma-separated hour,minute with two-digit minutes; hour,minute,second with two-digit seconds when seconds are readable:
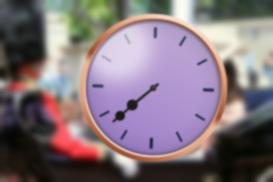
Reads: 7,38
